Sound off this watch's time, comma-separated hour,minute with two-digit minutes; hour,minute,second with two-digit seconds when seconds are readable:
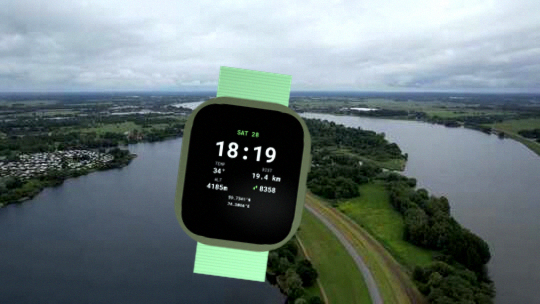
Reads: 18,19
